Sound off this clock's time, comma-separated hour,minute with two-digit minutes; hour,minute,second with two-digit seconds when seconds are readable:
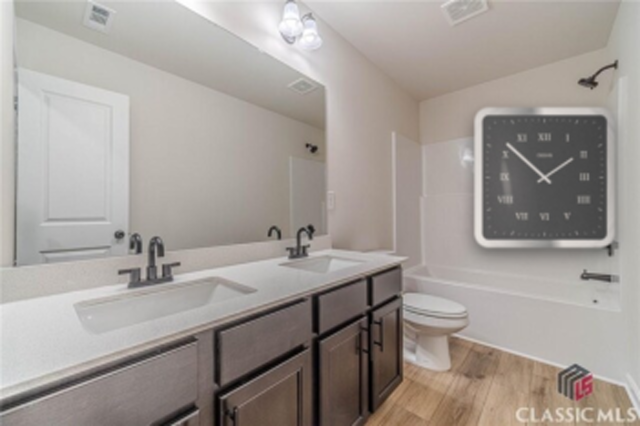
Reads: 1,52
